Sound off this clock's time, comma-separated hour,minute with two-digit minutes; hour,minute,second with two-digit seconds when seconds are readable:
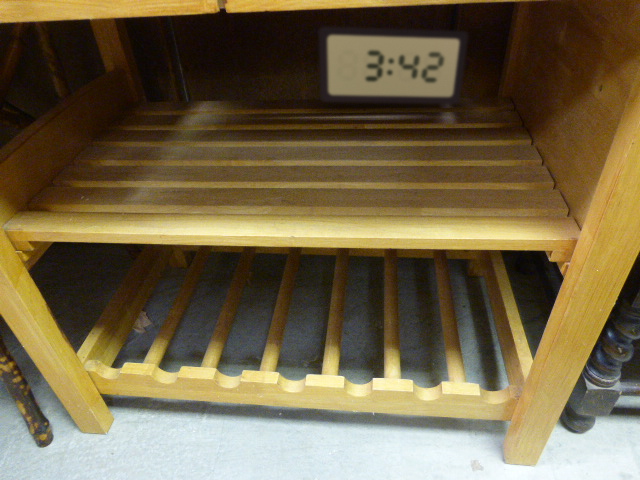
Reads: 3,42
